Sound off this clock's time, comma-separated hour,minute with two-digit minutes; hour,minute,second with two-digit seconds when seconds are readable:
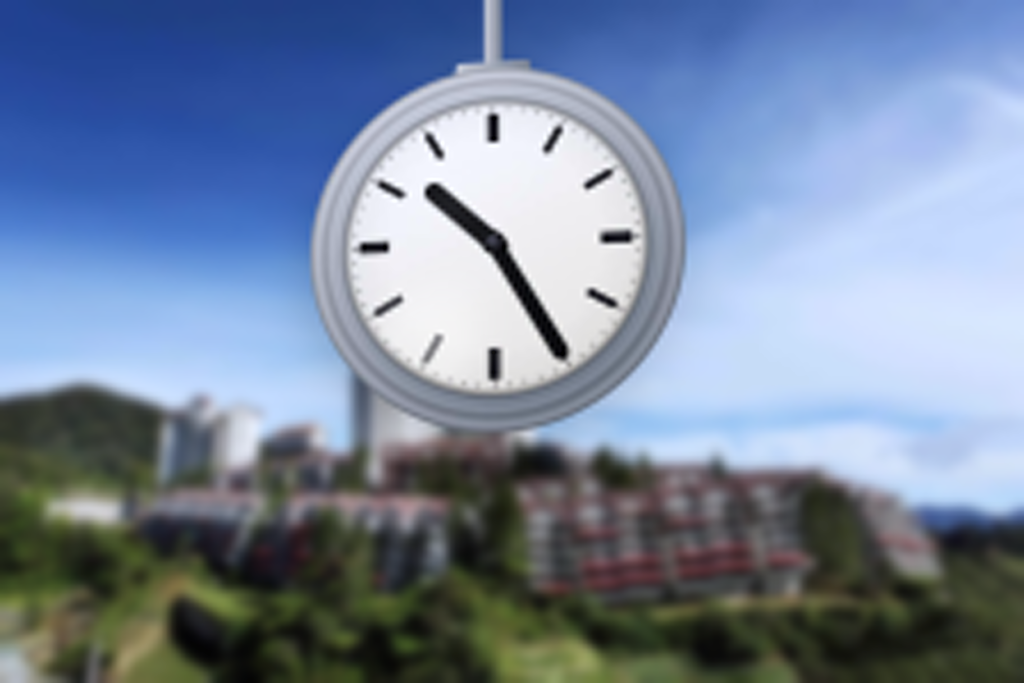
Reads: 10,25
